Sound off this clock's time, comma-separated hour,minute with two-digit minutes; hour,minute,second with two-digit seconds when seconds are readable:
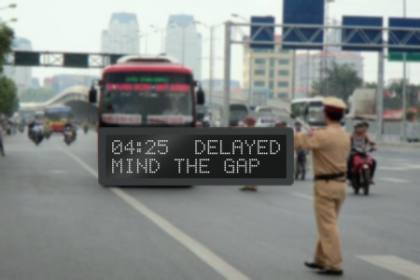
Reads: 4,25
